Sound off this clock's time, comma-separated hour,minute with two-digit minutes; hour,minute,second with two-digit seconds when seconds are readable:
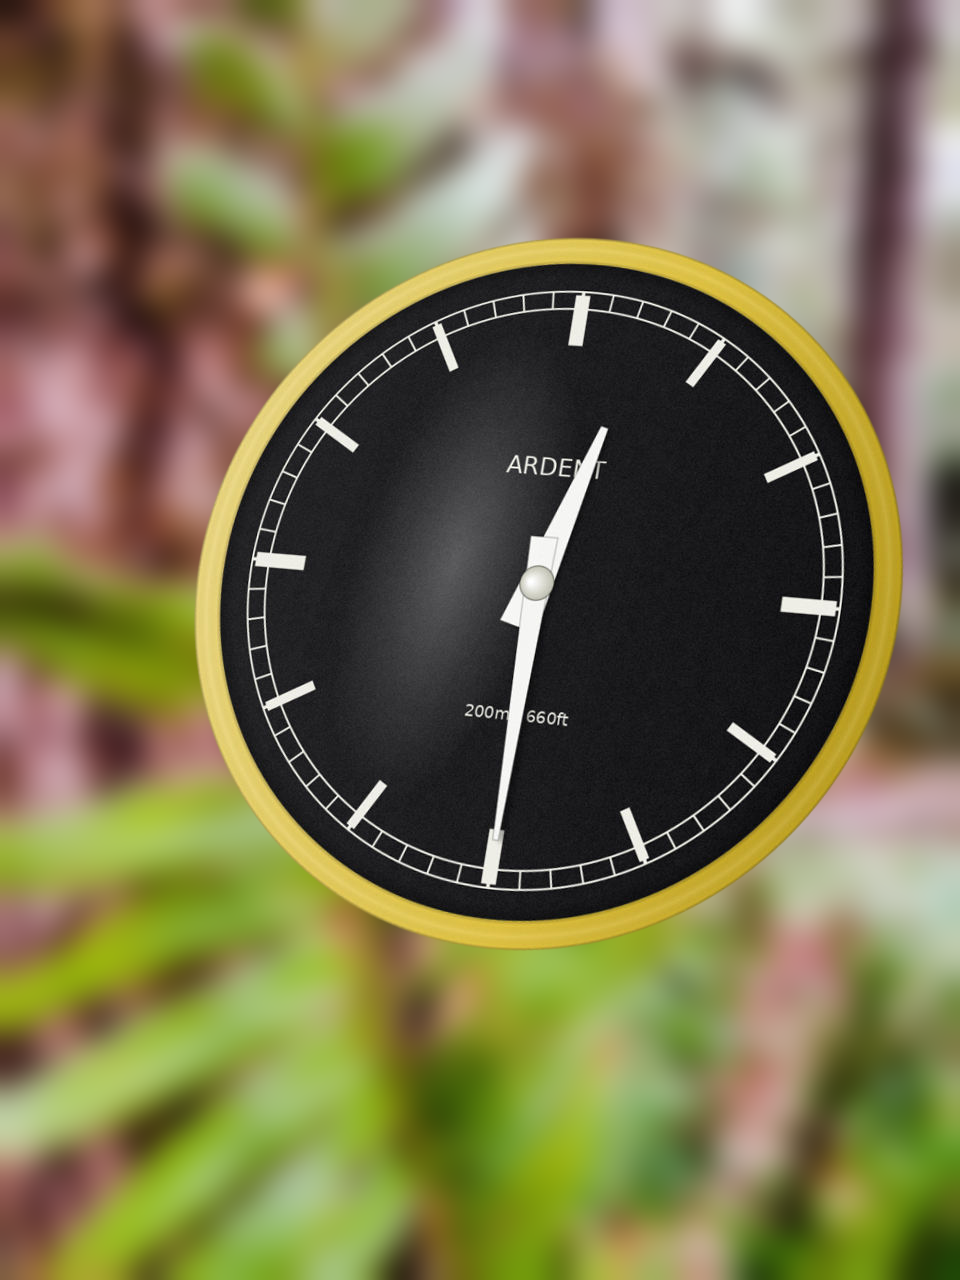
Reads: 12,30
